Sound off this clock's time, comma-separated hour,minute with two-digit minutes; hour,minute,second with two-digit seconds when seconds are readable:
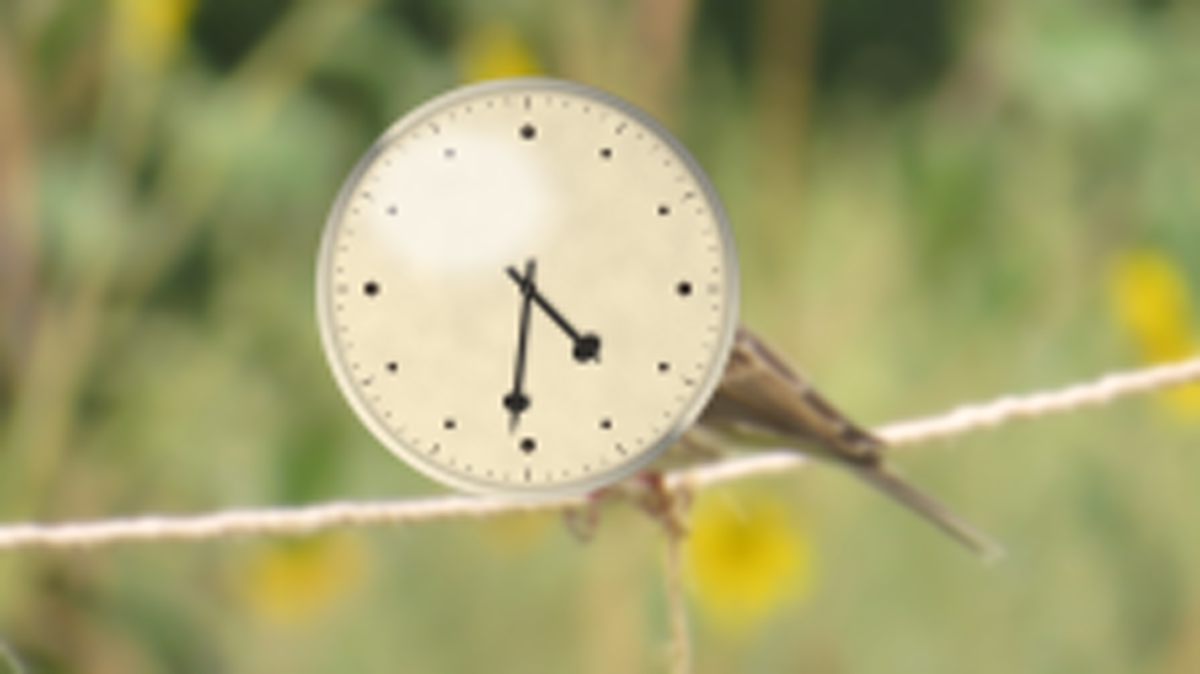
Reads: 4,31
